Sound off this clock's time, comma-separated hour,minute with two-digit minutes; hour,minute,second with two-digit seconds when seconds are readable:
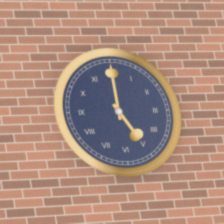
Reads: 5,00
